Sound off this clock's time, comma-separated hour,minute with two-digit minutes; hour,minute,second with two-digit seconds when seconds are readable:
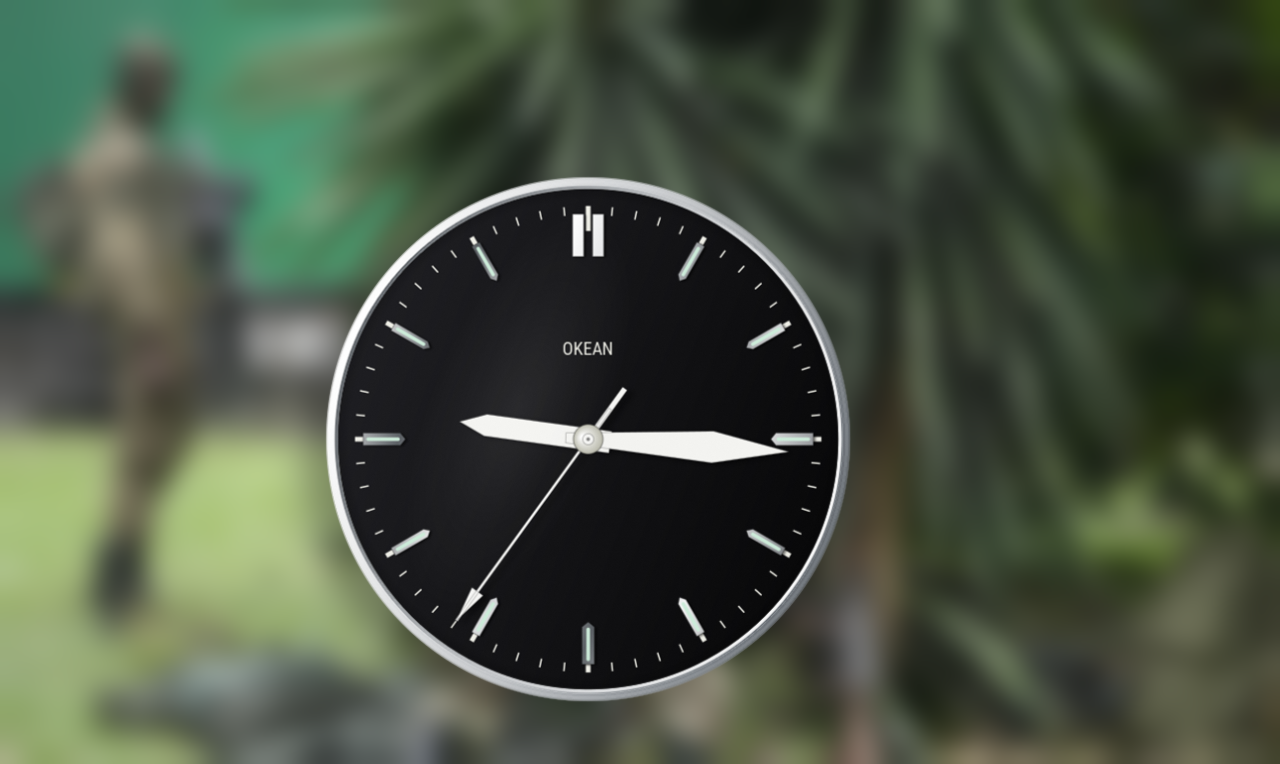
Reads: 9,15,36
